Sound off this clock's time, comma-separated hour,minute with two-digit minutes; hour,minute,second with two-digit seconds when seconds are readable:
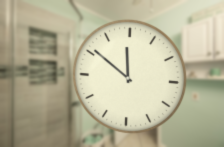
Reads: 11,51
